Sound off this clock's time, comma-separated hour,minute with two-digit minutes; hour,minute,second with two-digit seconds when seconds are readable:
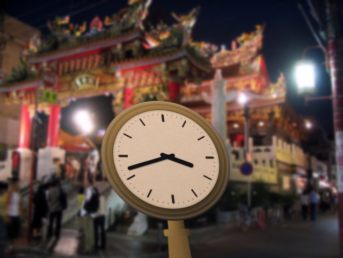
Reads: 3,42
